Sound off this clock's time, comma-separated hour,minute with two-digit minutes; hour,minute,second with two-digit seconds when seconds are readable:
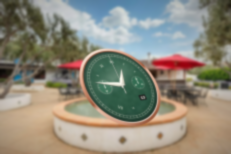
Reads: 12,47
